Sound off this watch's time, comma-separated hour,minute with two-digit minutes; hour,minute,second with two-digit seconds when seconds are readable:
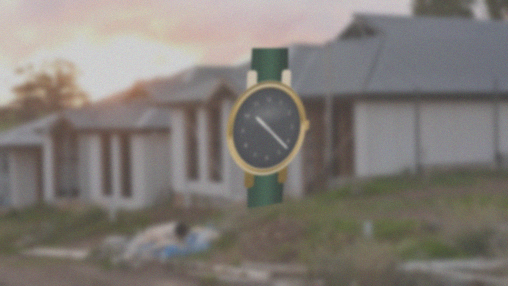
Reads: 10,22
